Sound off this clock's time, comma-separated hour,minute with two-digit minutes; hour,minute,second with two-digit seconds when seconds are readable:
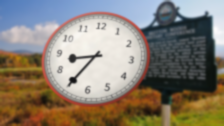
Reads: 8,35
